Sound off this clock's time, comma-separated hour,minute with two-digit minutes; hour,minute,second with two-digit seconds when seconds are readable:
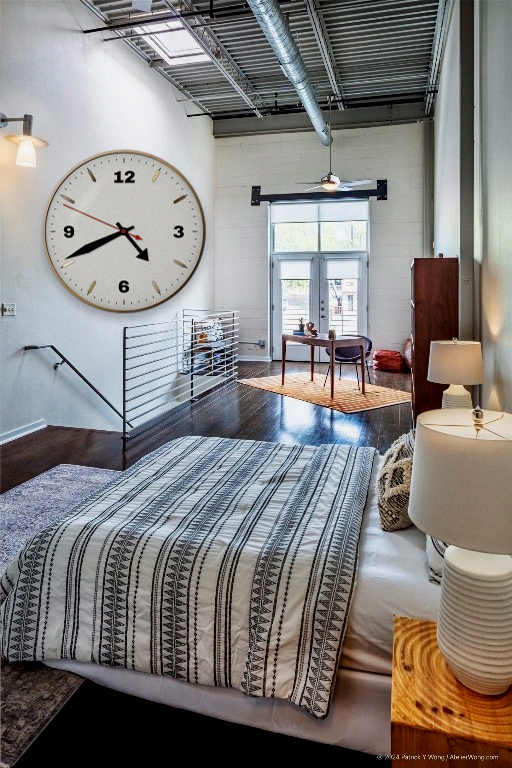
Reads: 4,40,49
